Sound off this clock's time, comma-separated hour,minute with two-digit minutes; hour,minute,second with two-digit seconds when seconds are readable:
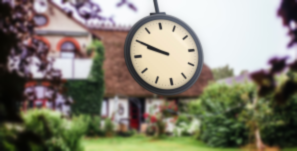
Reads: 9,50
